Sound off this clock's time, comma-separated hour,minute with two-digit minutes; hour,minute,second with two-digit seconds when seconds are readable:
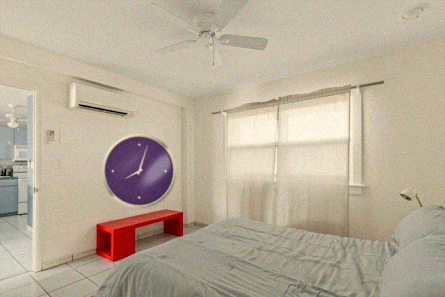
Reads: 8,03
